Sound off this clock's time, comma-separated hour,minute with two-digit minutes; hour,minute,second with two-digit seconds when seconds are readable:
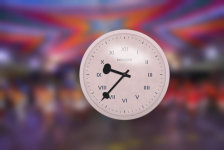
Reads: 9,37
